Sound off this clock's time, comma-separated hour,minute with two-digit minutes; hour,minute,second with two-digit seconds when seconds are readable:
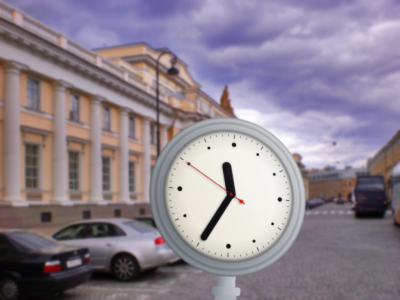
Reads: 11,34,50
